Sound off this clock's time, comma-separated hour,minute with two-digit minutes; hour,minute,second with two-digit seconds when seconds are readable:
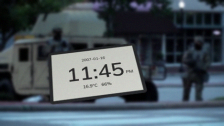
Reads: 11,45
